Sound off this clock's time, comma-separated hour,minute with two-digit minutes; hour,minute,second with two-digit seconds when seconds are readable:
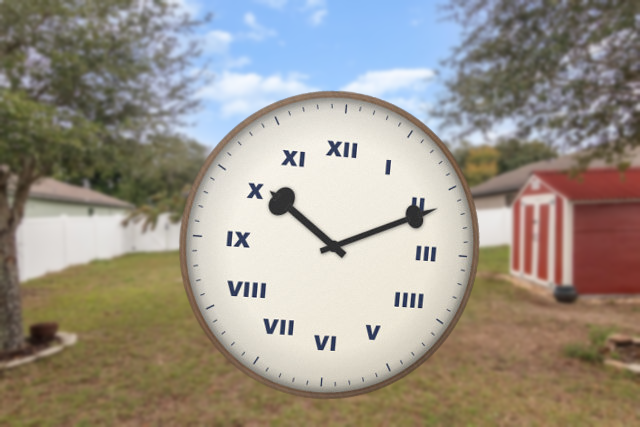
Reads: 10,11
